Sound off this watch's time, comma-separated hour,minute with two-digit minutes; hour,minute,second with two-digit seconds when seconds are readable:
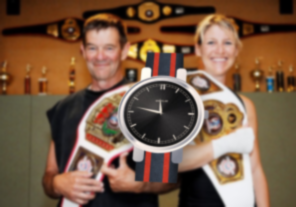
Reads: 11,47
